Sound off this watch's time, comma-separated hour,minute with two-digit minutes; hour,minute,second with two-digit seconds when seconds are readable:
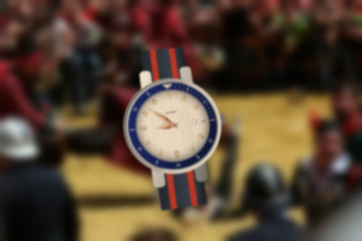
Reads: 8,52
